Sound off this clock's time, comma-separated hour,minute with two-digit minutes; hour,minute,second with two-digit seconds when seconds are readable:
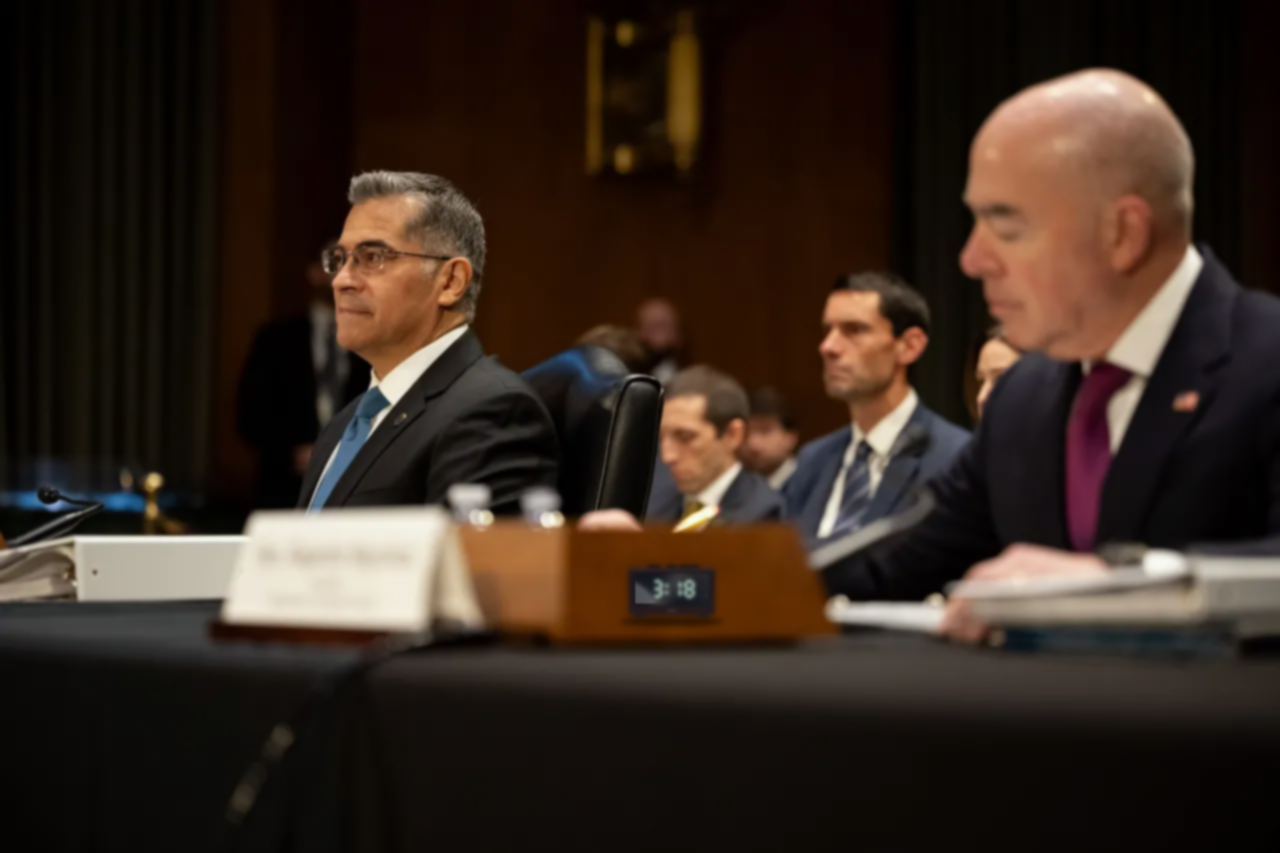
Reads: 3,18
